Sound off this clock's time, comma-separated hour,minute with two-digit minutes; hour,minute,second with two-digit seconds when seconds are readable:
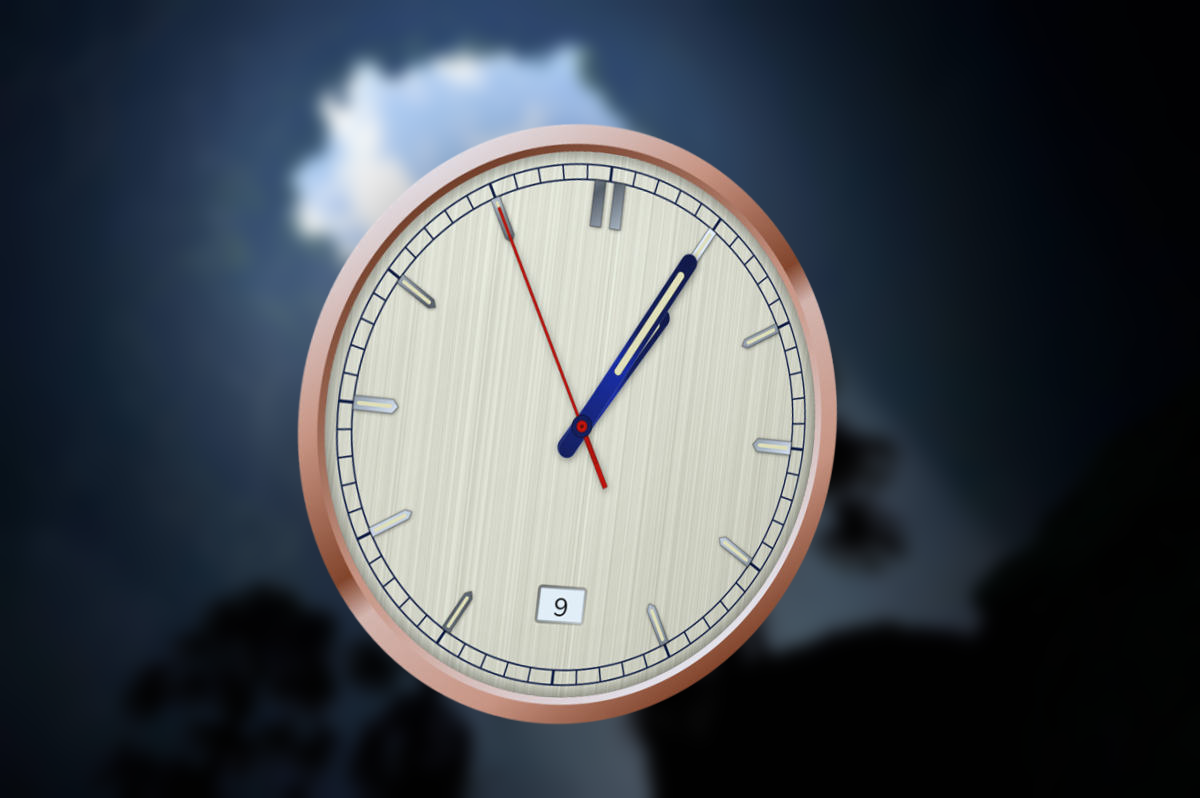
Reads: 1,04,55
